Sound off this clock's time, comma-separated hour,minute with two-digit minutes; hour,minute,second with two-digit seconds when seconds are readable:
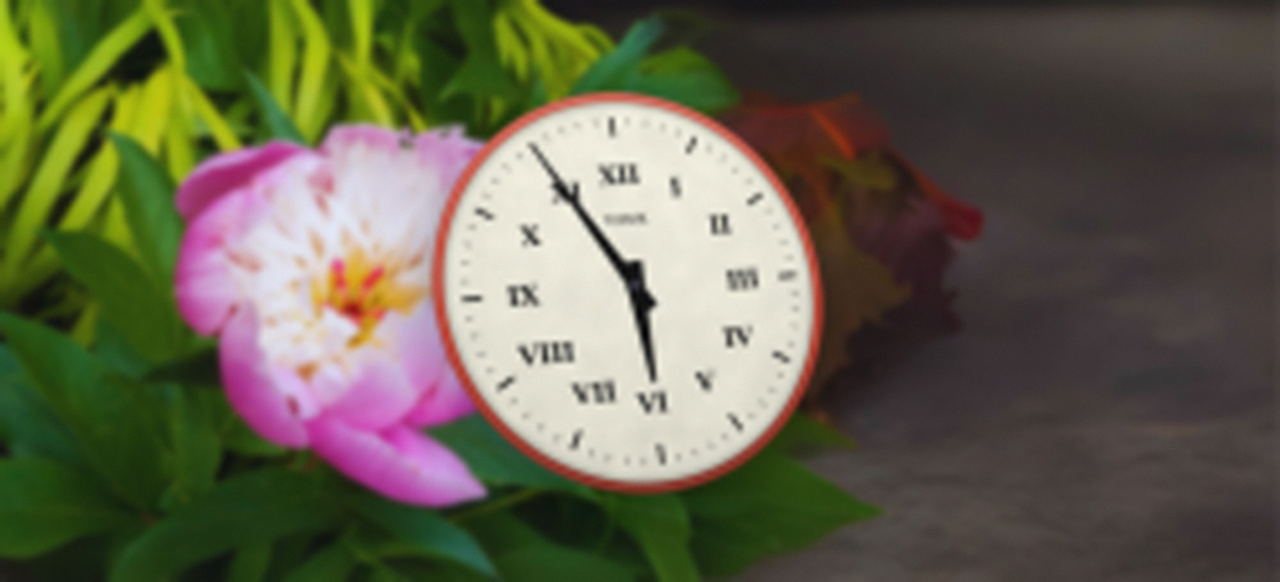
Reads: 5,55
